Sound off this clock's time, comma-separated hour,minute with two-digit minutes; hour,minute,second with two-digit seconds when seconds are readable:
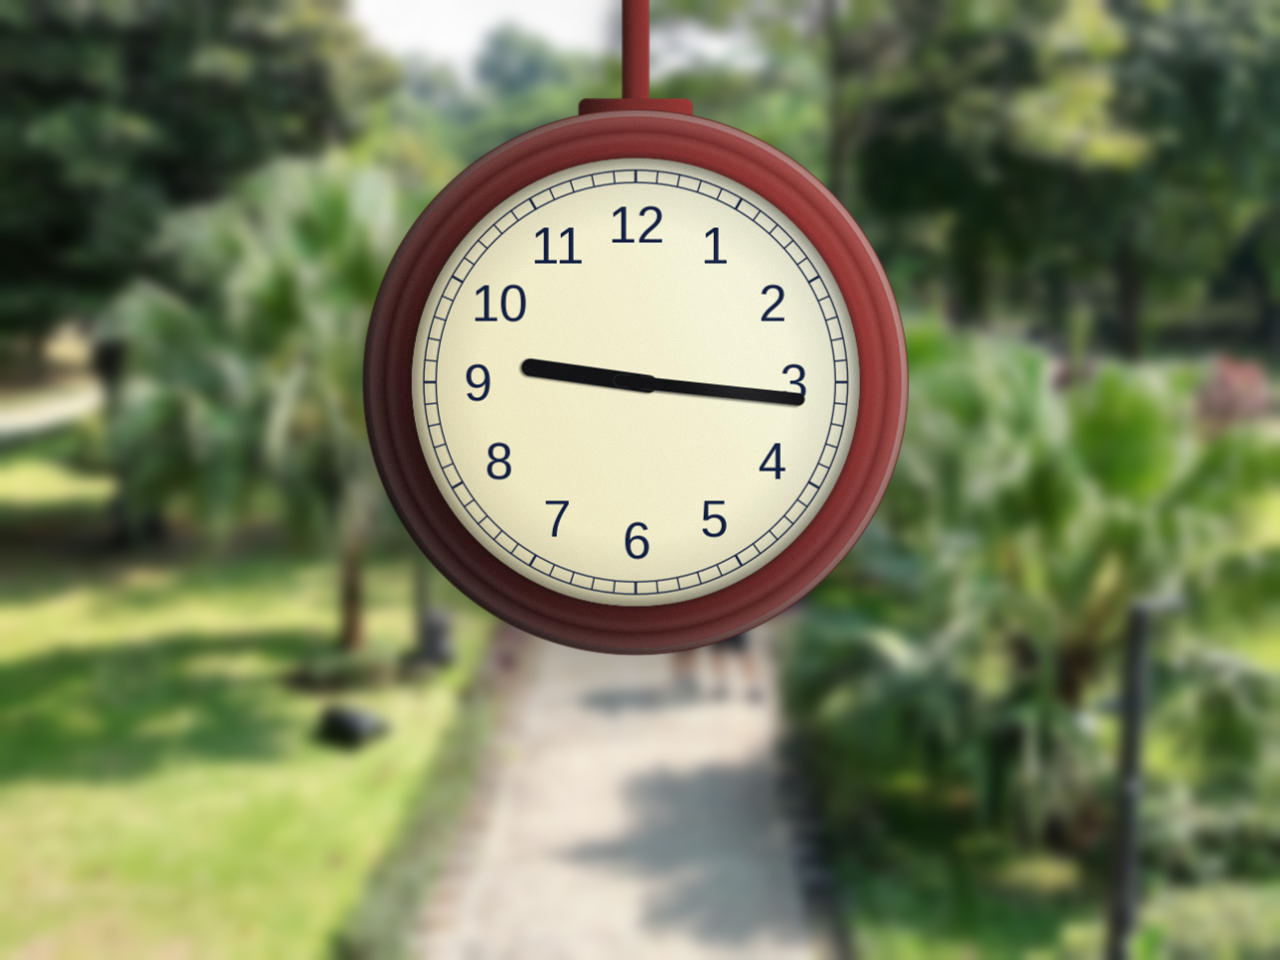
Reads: 9,16
